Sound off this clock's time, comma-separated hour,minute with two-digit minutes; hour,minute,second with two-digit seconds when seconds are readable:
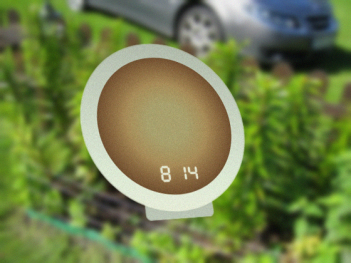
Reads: 8,14
